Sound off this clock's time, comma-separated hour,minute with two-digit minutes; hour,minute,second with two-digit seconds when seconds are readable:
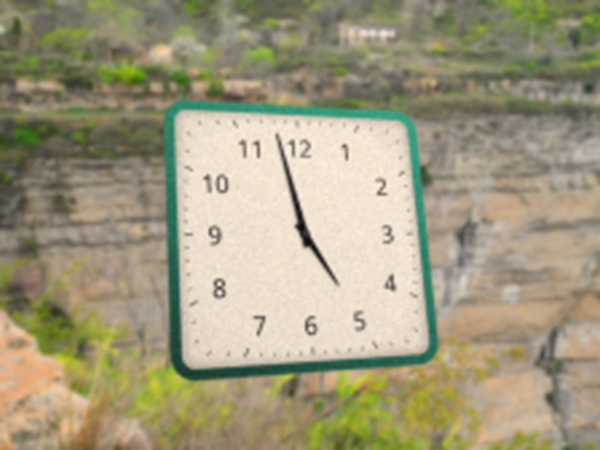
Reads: 4,58
